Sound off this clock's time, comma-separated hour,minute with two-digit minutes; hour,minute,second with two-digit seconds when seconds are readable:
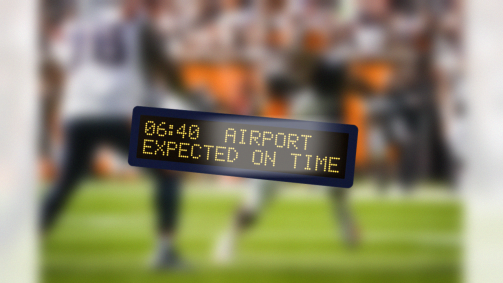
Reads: 6,40
